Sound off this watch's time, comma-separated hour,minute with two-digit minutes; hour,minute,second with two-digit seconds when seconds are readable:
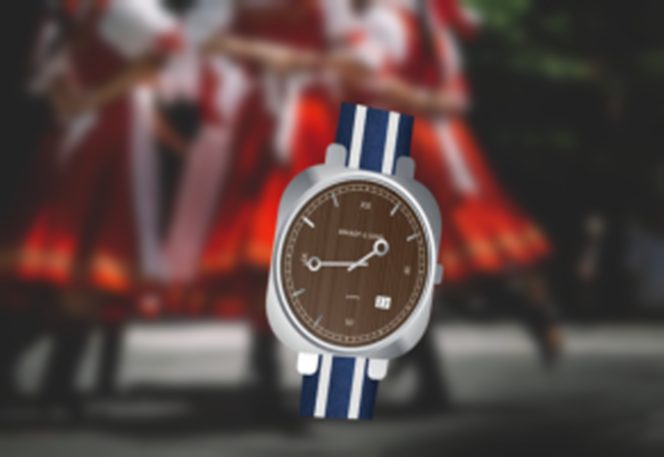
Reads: 1,44
